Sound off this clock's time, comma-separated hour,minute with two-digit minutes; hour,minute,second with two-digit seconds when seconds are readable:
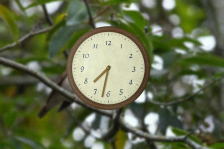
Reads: 7,32
